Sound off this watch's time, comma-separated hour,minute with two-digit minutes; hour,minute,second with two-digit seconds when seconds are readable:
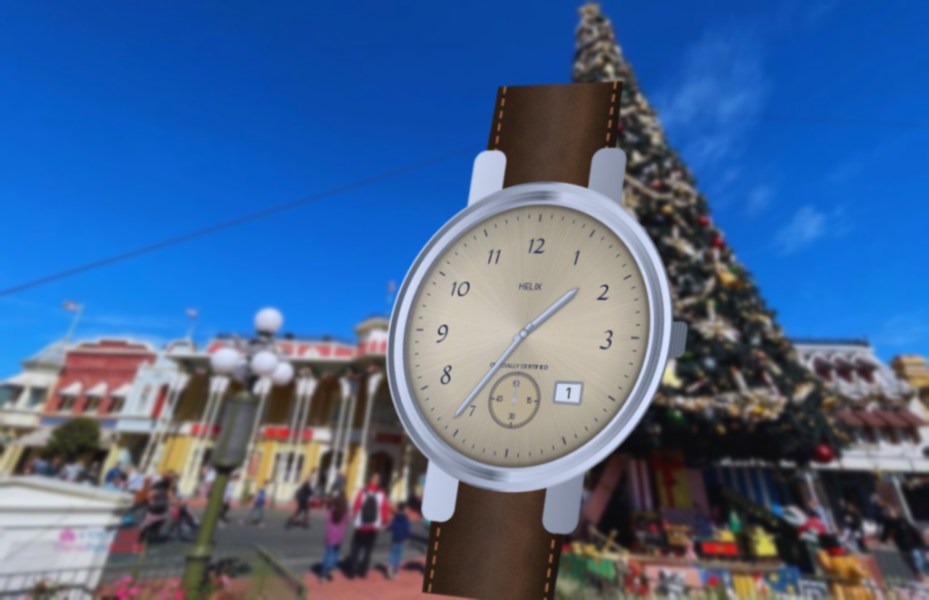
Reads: 1,36
